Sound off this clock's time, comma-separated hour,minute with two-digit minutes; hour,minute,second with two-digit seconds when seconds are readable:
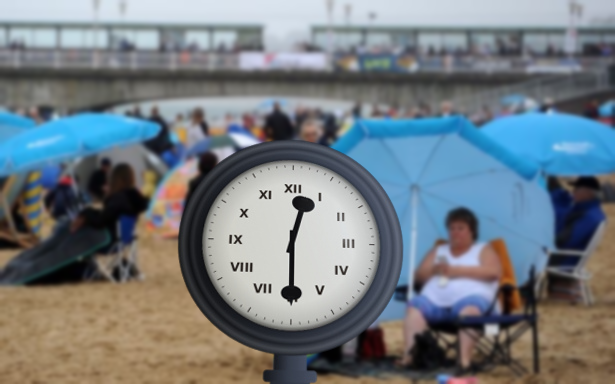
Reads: 12,30
